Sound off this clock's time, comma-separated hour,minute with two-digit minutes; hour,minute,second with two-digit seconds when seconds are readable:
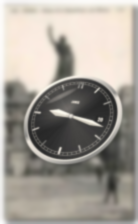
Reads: 9,17
